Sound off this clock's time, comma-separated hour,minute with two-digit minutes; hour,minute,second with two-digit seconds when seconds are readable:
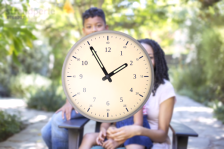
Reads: 1,55
